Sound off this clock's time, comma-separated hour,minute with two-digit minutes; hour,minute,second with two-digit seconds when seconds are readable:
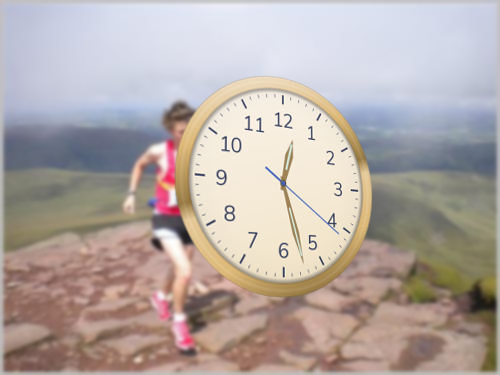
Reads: 12,27,21
